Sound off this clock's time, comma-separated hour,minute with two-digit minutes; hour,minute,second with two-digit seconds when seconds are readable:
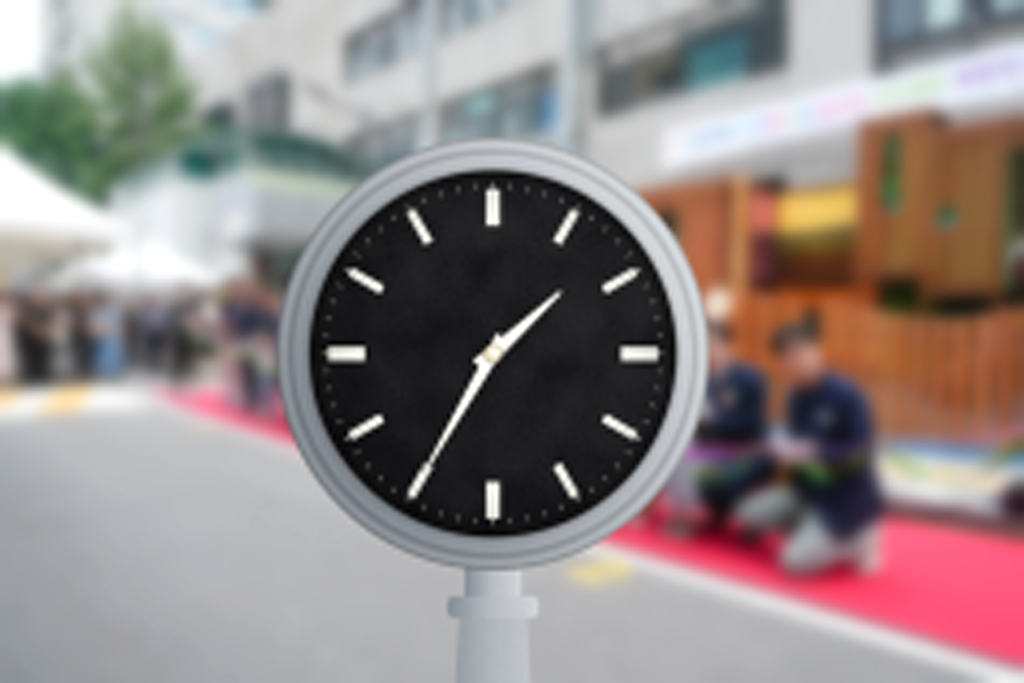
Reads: 1,35
